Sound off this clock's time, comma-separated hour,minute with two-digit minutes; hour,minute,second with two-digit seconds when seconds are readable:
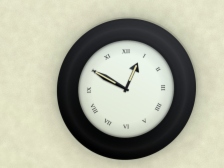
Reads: 12,50
